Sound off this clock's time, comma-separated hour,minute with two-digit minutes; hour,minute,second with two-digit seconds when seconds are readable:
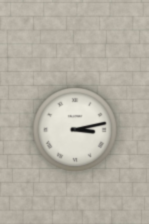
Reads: 3,13
